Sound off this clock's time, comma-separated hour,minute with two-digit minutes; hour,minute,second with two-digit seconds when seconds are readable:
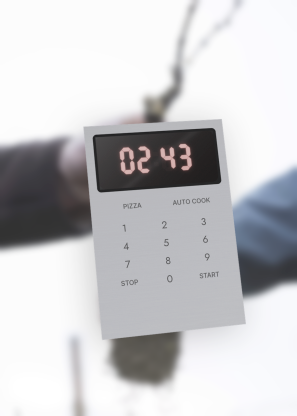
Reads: 2,43
